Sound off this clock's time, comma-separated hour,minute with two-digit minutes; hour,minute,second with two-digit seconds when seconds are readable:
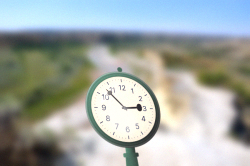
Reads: 2,53
